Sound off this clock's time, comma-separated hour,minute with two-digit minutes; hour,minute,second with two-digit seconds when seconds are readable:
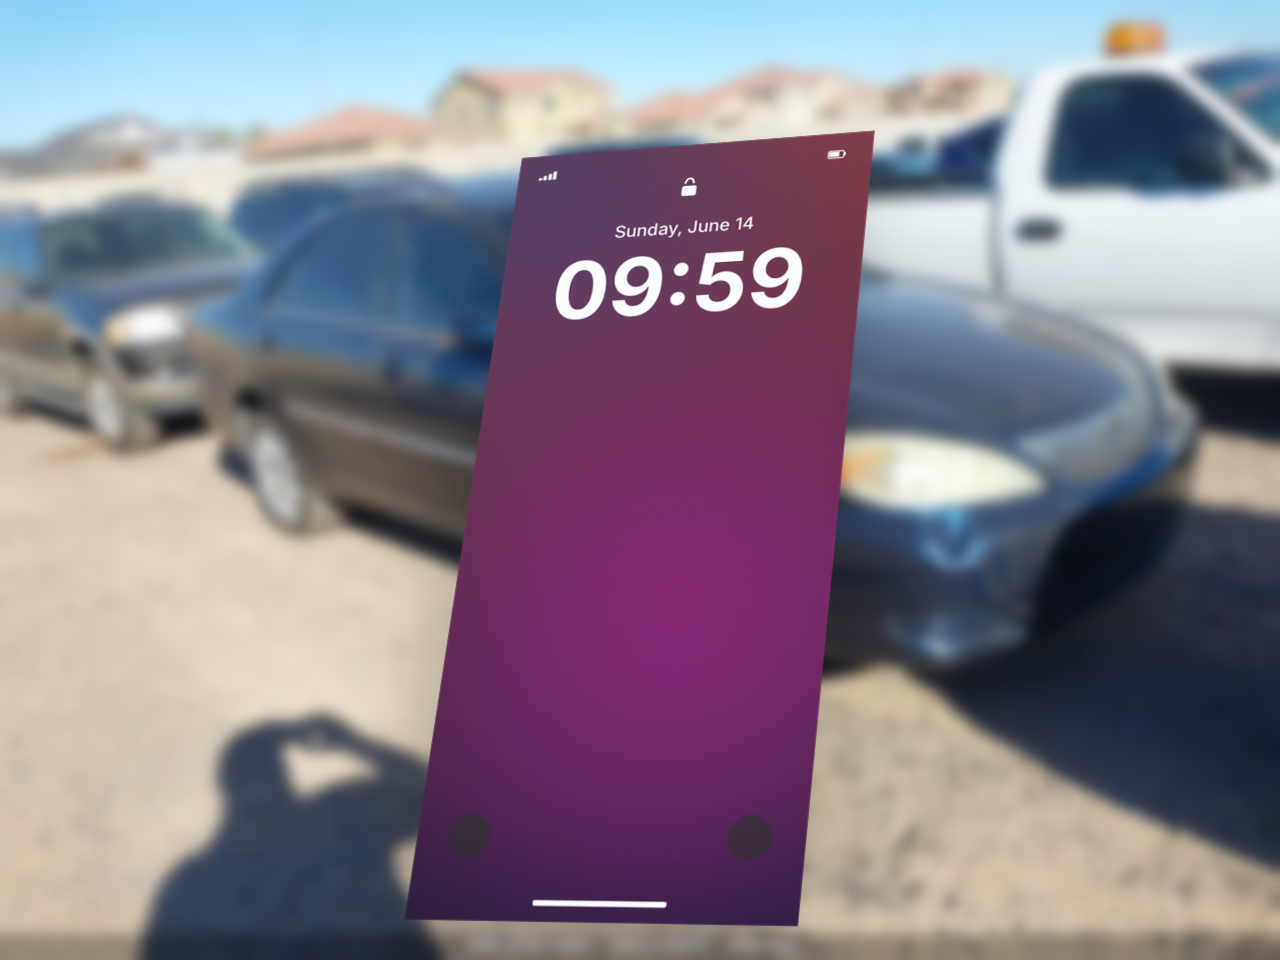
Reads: 9,59
